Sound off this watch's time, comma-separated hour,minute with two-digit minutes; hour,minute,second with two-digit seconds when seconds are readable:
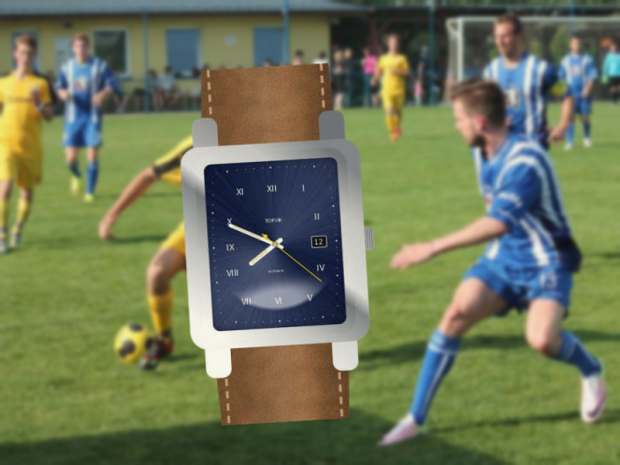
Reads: 7,49,22
